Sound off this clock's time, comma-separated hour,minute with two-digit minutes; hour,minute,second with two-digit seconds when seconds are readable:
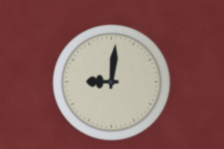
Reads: 9,01
